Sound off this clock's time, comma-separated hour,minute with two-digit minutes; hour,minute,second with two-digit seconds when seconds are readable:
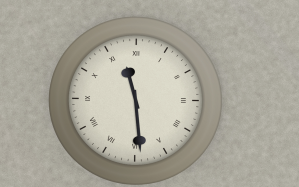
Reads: 11,29
